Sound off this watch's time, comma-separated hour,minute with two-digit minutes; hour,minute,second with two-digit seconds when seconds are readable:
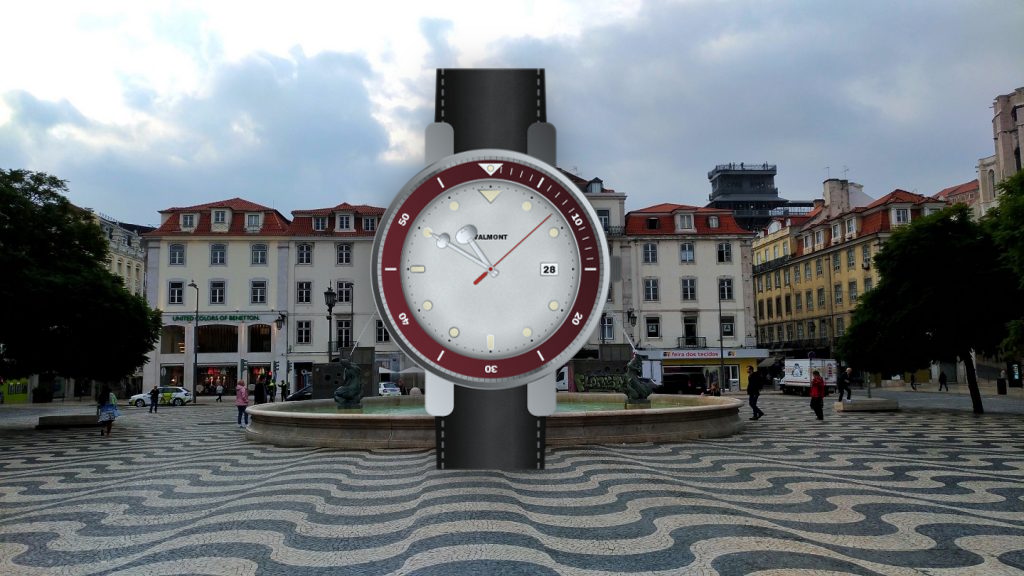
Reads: 10,50,08
